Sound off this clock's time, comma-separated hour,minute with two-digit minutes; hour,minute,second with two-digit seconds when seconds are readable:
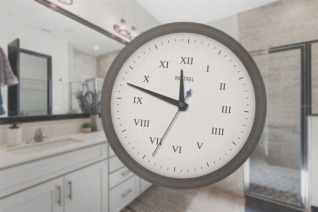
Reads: 11,47,34
